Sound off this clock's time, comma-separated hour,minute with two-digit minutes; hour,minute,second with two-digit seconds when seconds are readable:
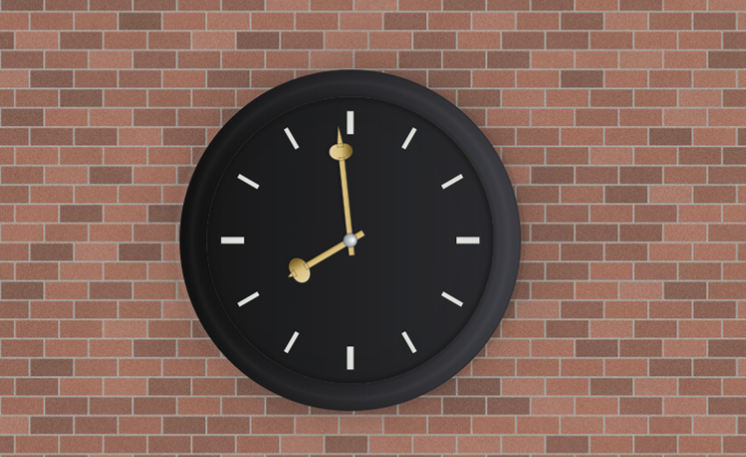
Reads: 7,59
